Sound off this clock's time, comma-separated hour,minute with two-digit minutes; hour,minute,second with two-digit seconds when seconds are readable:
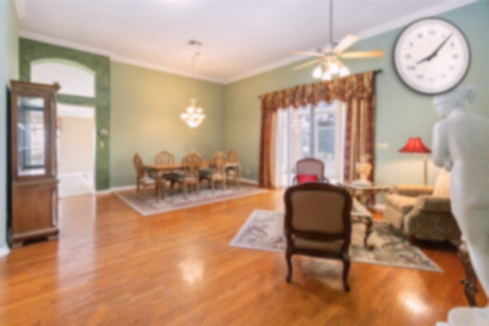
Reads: 8,07
